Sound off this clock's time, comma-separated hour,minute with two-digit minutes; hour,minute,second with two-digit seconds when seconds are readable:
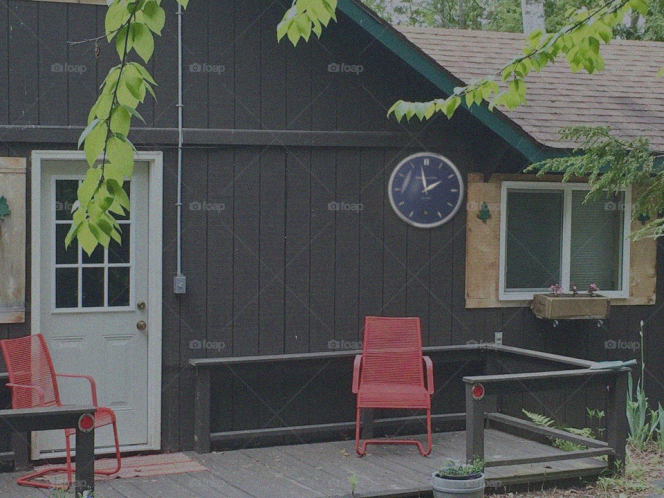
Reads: 1,58
